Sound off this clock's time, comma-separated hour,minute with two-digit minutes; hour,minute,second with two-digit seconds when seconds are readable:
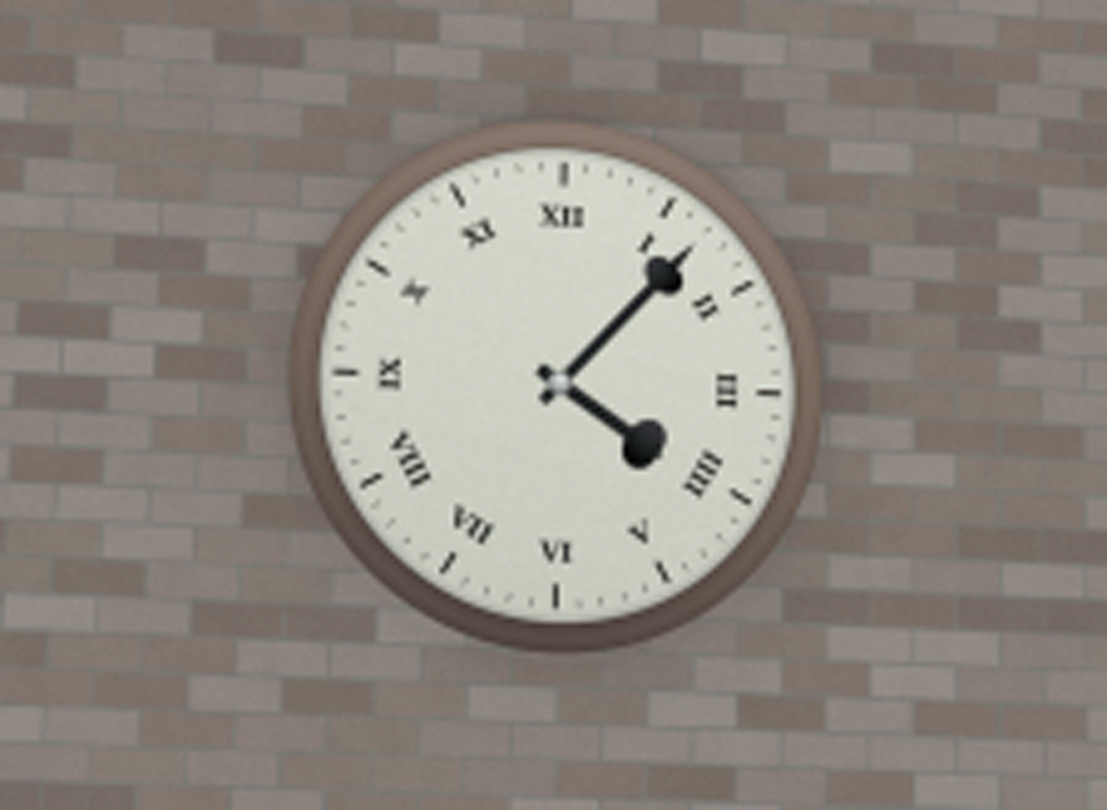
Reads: 4,07
